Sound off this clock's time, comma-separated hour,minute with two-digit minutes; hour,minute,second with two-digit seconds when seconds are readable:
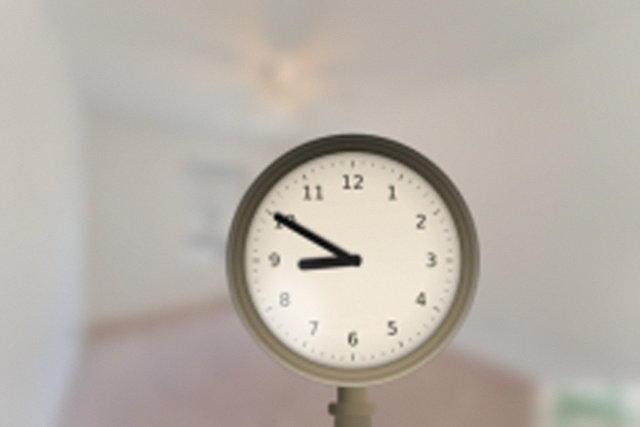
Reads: 8,50
